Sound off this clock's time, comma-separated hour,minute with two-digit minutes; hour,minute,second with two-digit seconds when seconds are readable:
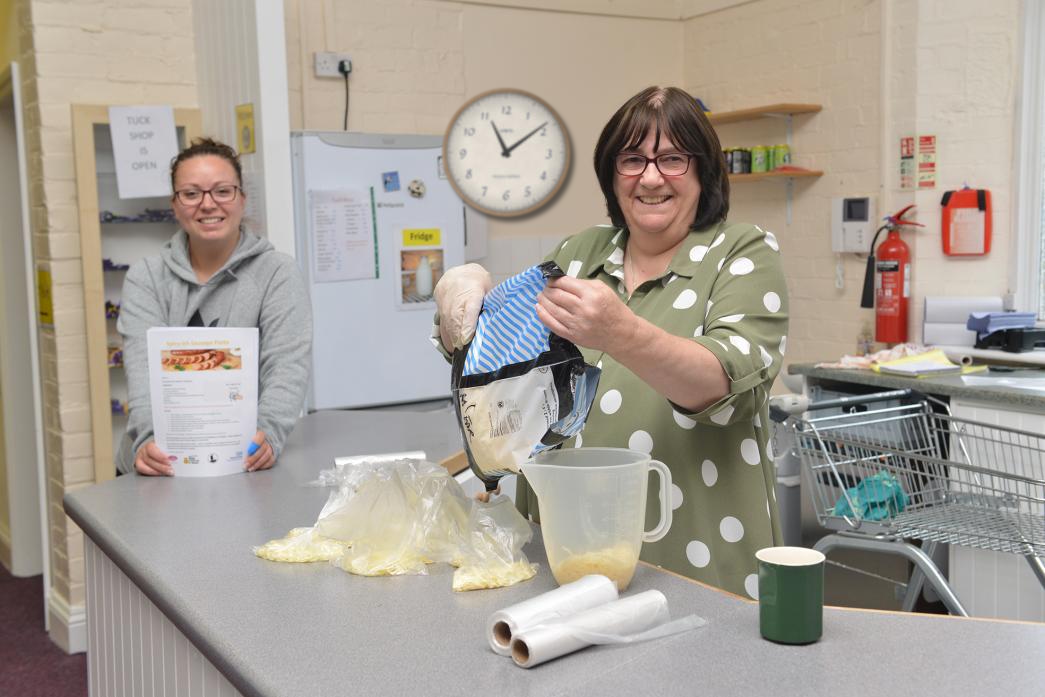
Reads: 11,09
